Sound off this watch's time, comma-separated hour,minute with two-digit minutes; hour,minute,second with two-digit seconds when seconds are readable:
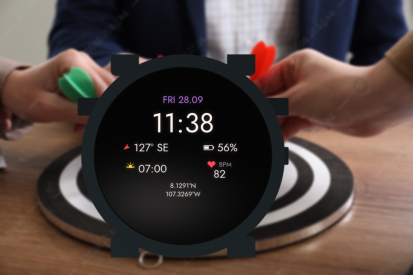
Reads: 11,38
